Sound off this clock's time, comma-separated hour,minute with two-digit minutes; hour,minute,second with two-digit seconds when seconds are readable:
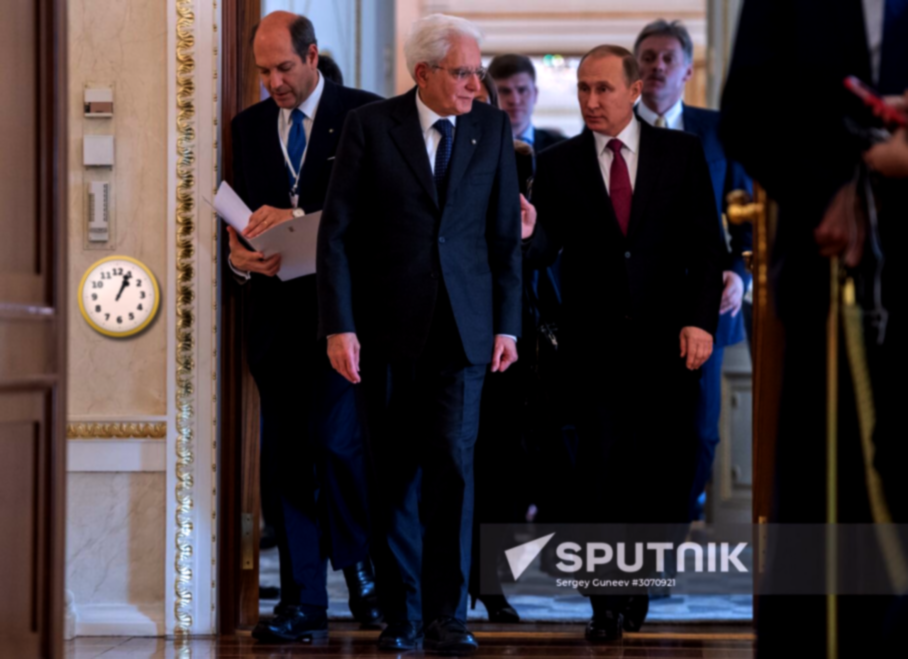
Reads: 1,04
